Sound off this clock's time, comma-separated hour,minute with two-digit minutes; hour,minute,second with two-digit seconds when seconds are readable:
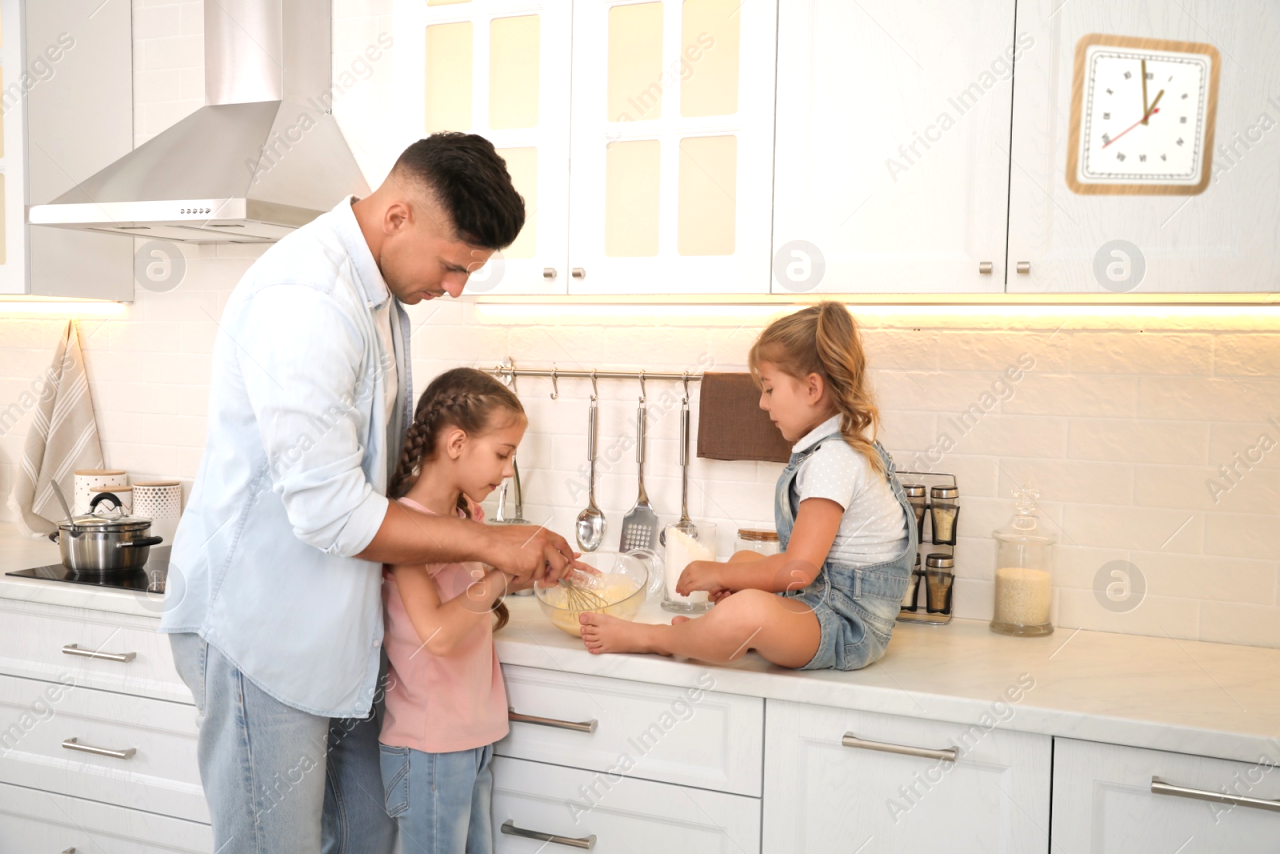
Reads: 12,58,39
